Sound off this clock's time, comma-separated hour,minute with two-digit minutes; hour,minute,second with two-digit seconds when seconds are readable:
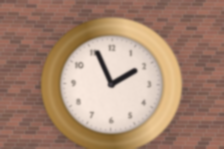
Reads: 1,56
